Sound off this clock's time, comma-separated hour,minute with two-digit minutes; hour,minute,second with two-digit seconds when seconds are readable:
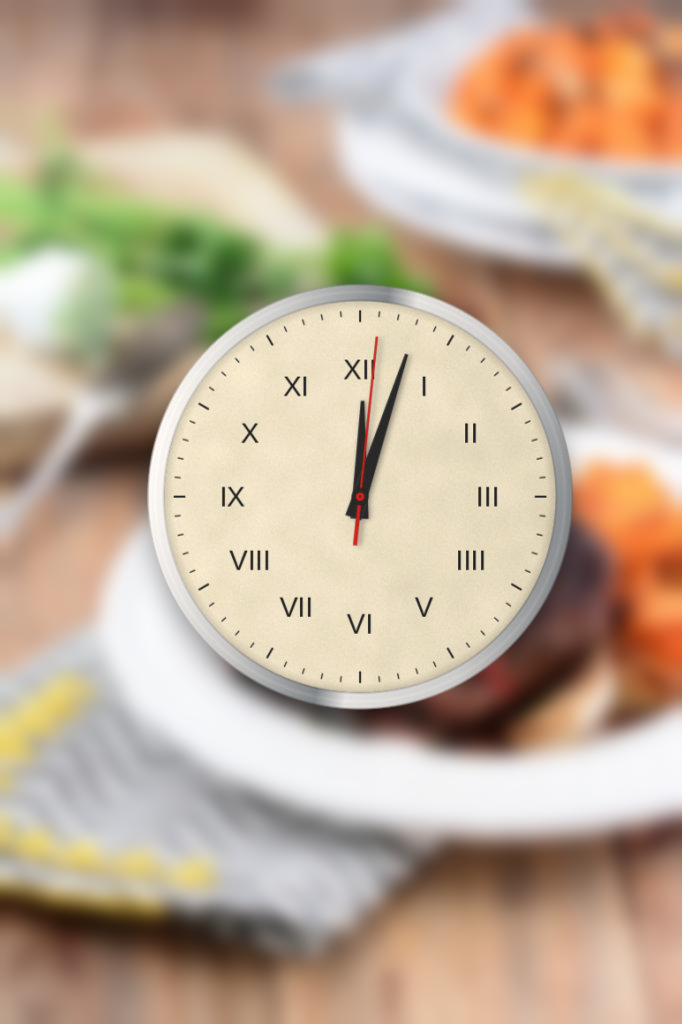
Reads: 12,03,01
